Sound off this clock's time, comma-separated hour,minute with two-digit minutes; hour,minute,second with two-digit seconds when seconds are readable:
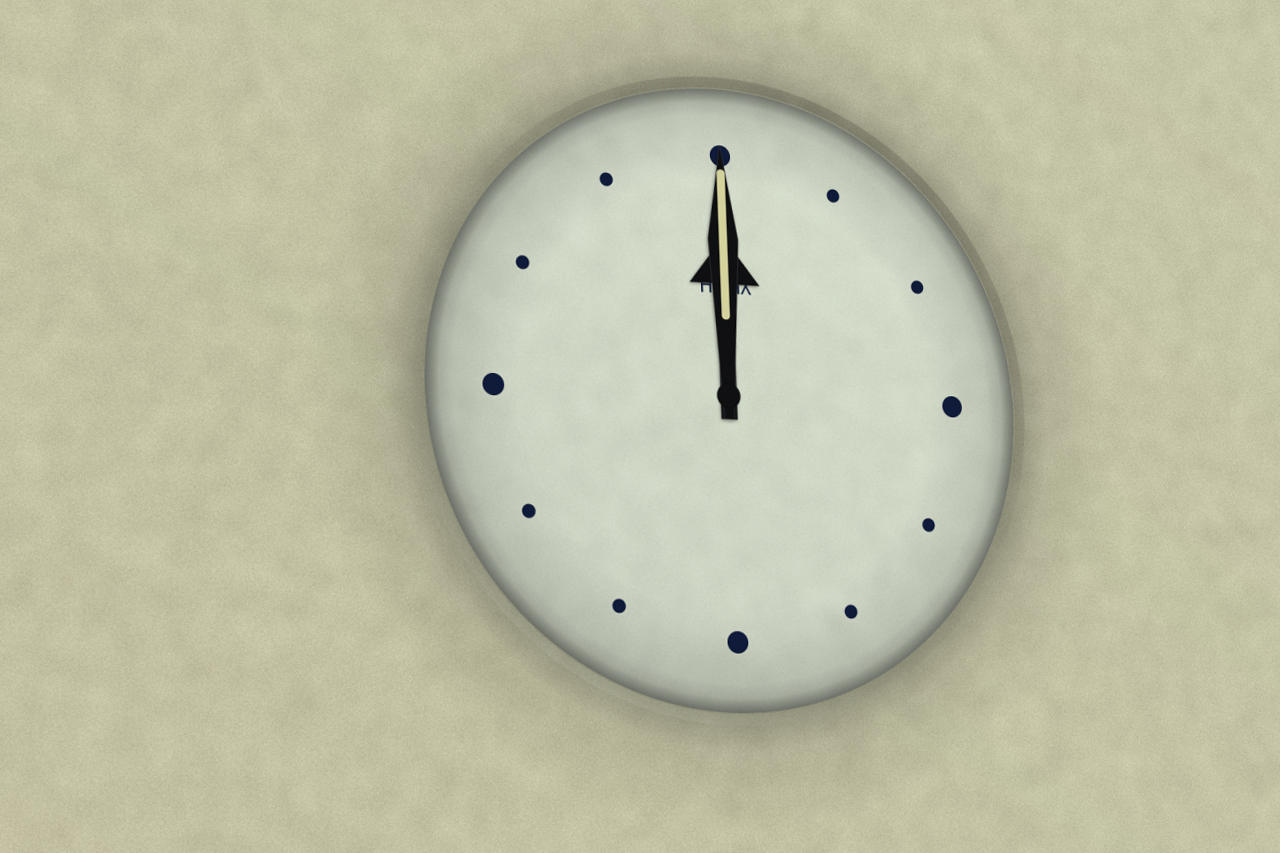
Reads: 12,00
